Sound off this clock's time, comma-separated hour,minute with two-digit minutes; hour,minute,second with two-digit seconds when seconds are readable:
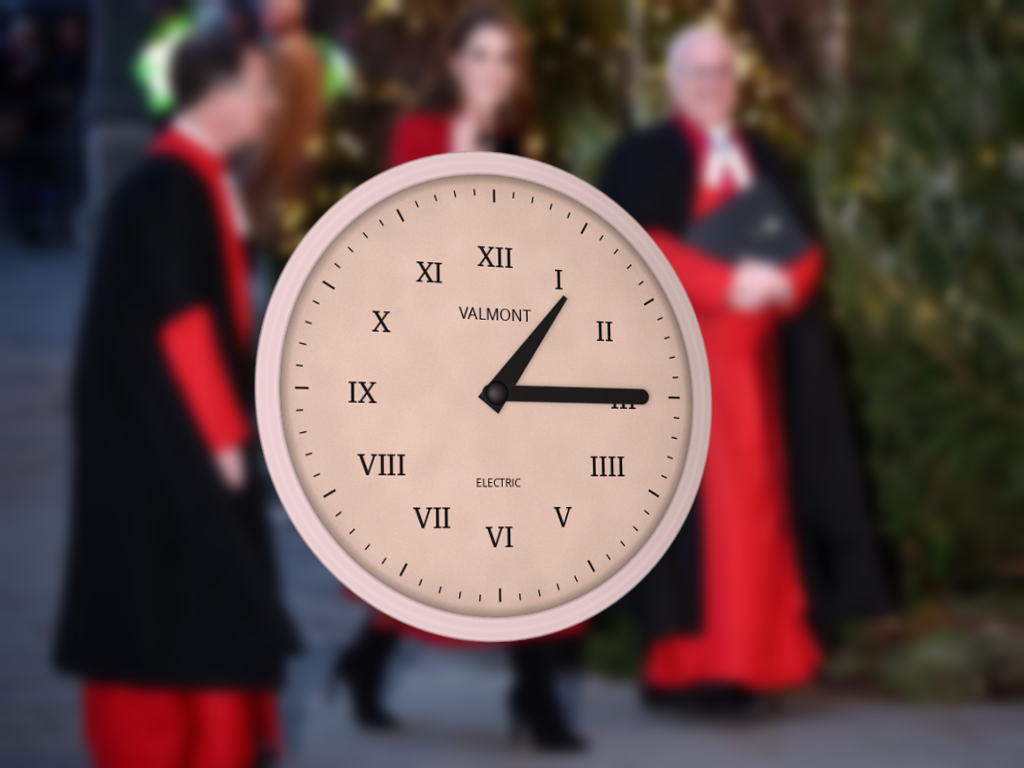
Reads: 1,15
